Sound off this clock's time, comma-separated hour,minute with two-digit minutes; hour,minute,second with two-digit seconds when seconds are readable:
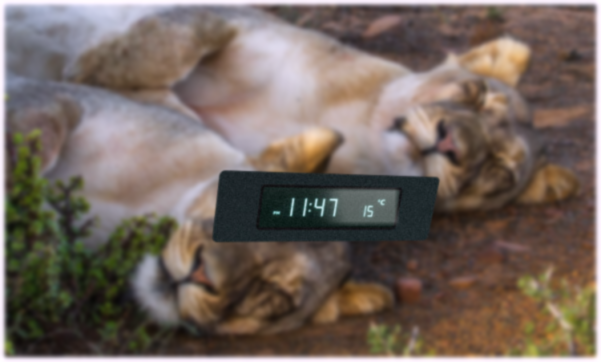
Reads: 11,47
